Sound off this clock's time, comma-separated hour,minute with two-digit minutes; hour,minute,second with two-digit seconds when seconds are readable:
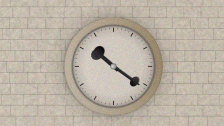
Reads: 10,21
